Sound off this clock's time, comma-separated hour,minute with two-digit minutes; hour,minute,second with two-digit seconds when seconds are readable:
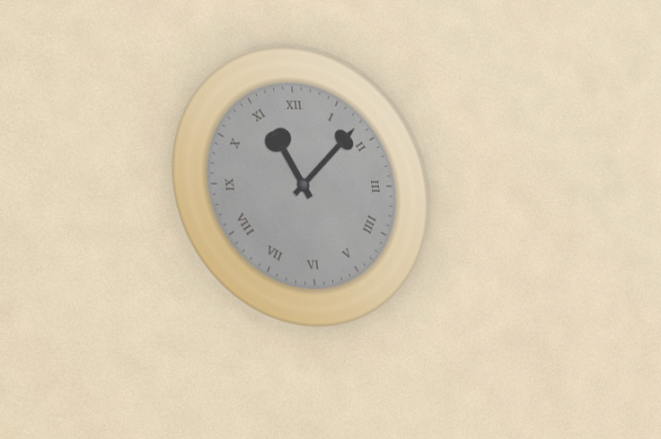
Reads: 11,08
